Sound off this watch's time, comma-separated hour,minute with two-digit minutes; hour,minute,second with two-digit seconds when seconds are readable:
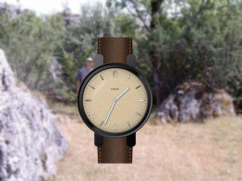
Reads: 1,34
